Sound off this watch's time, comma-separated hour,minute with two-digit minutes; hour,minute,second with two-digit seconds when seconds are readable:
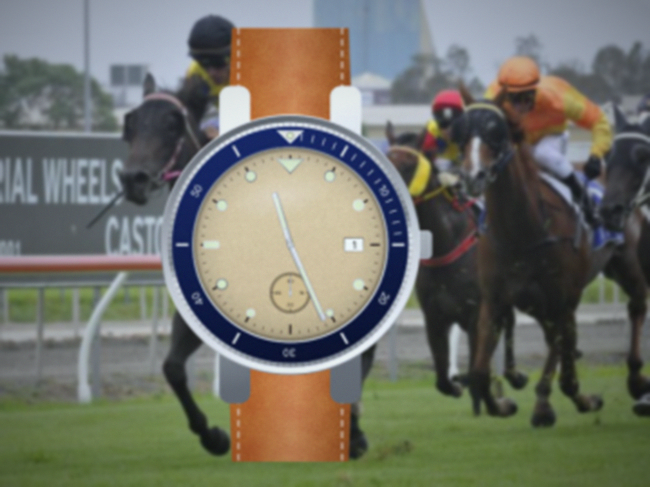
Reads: 11,26
